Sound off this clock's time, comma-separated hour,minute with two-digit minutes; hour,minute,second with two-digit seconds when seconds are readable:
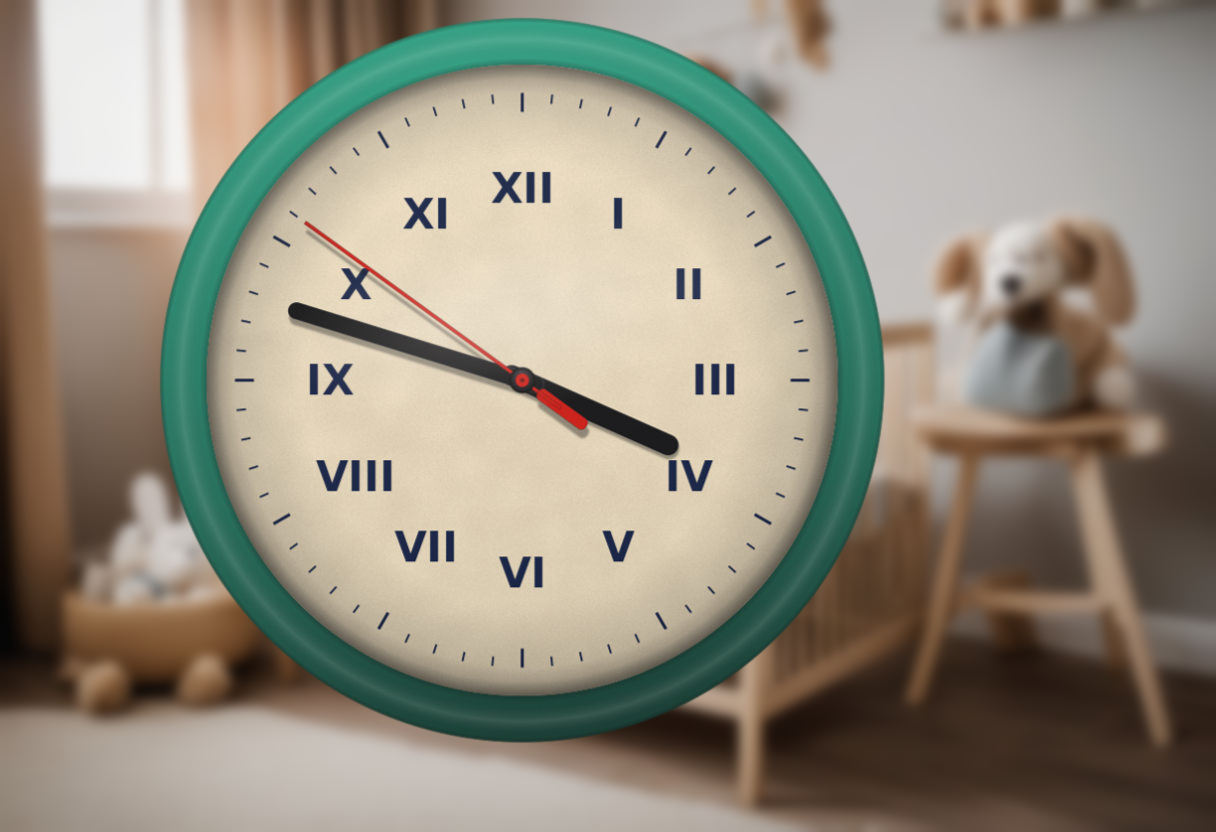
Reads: 3,47,51
